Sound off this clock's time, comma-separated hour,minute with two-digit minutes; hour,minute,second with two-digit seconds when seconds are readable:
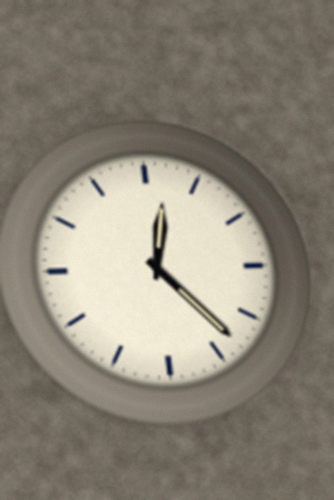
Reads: 12,23
